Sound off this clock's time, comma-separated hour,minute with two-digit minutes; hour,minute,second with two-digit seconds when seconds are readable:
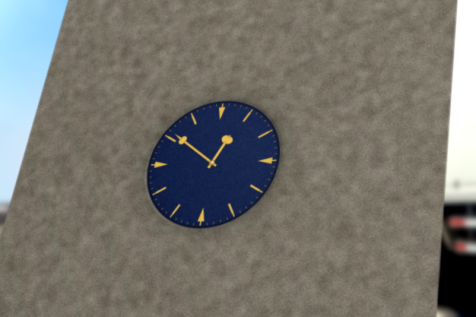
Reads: 12,51
